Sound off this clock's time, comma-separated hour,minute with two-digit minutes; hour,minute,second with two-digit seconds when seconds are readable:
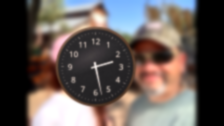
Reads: 2,28
